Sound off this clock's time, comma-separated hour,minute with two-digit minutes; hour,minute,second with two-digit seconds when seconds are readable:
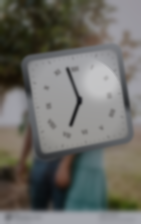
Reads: 6,58
